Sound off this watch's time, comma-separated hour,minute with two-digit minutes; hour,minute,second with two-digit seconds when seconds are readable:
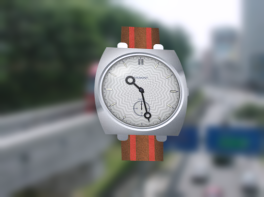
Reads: 10,28
